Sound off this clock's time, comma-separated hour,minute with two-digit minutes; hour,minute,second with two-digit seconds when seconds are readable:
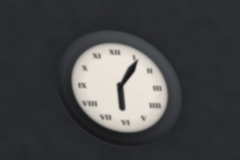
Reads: 6,06
